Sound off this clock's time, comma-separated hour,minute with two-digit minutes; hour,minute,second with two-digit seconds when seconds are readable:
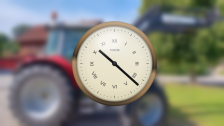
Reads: 10,22
